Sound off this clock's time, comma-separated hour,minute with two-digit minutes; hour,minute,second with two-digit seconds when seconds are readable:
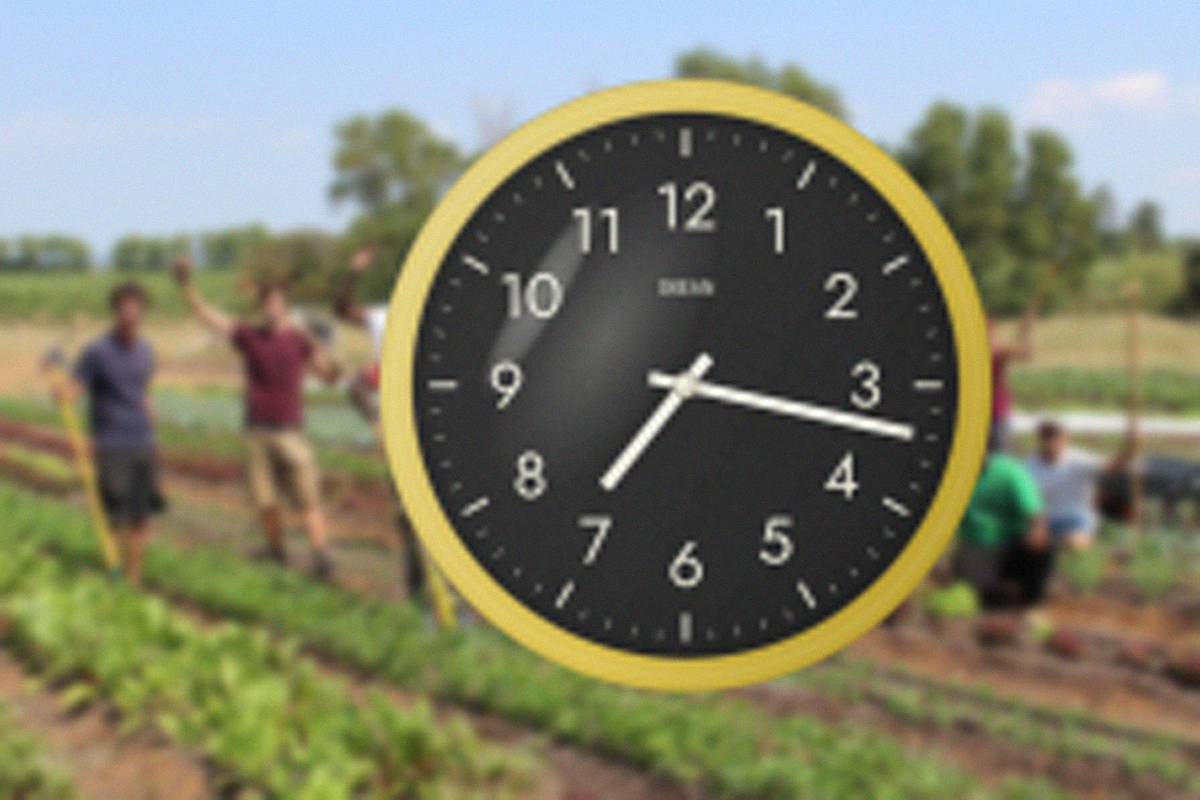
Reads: 7,17
